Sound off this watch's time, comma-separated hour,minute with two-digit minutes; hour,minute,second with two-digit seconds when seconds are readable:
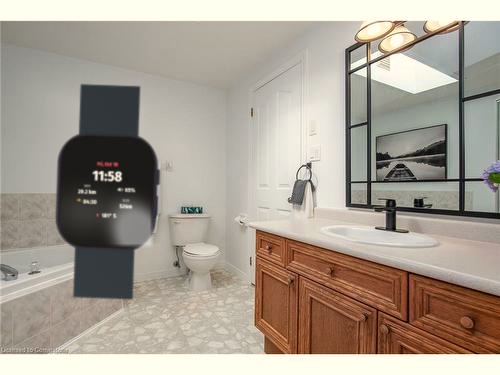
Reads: 11,58
